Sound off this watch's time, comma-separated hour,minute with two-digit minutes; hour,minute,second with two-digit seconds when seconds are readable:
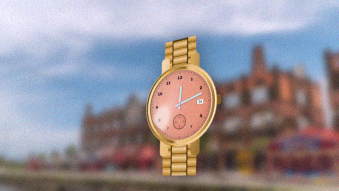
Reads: 12,12
